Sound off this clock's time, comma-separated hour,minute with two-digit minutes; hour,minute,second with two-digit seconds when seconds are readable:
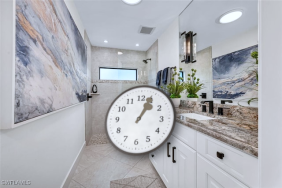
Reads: 1,04
